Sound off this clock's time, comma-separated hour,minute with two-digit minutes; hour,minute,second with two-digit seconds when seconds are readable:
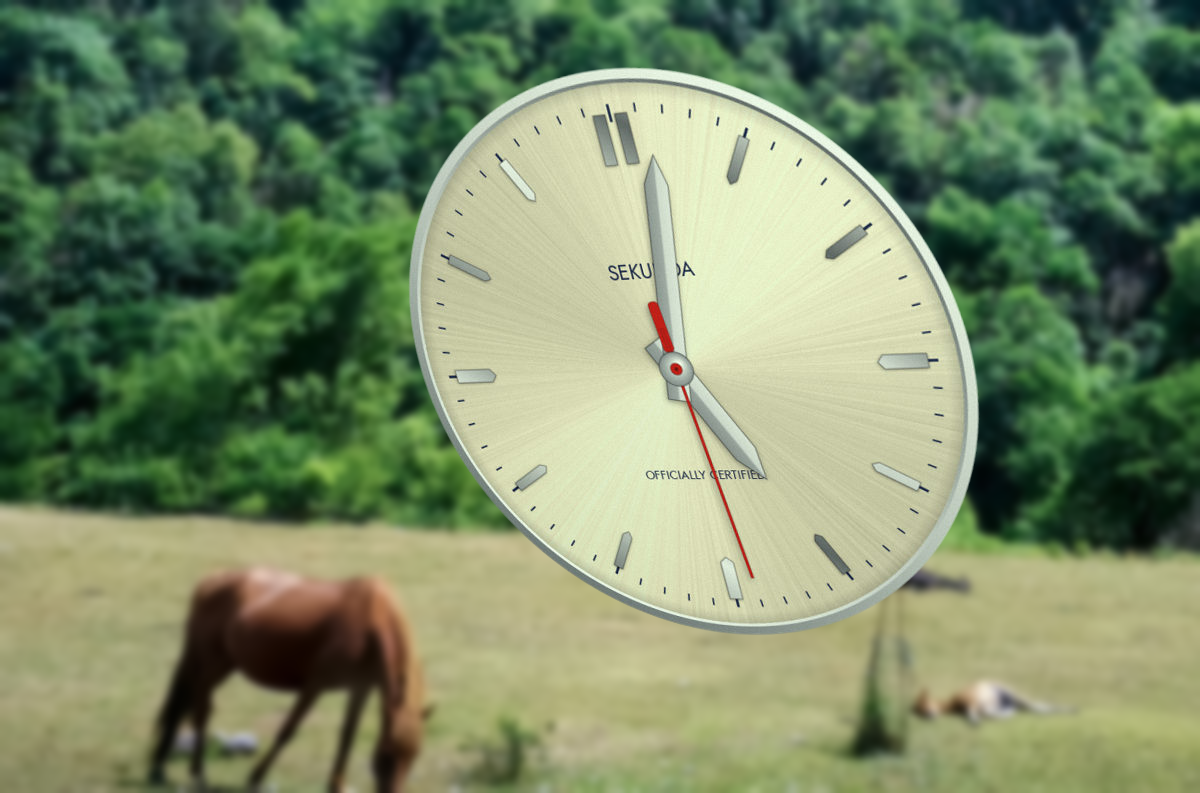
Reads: 5,01,29
